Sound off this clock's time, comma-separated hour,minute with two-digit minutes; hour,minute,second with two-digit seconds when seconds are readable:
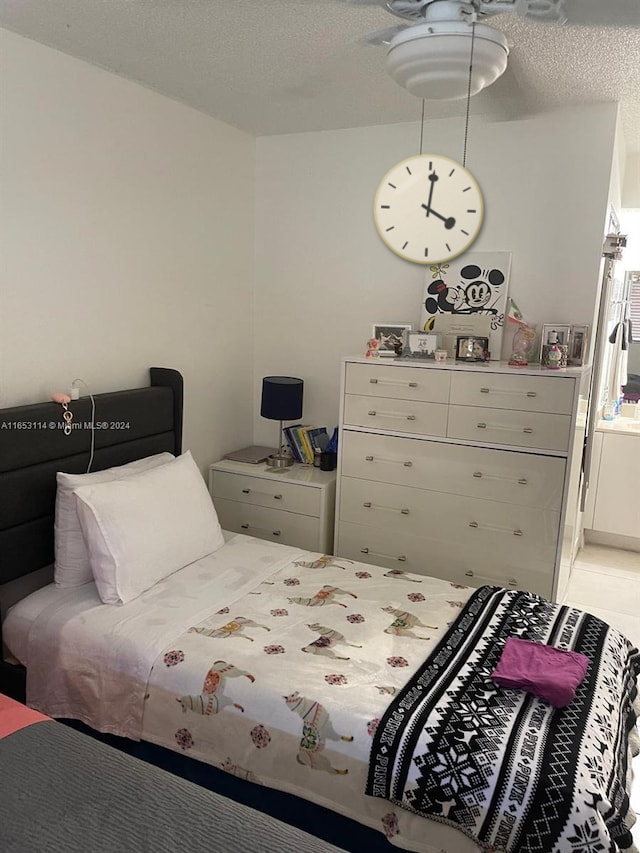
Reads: 4,01
